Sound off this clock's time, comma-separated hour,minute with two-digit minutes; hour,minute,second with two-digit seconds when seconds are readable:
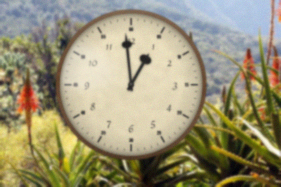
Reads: 12,59
